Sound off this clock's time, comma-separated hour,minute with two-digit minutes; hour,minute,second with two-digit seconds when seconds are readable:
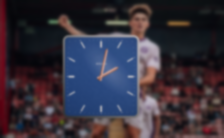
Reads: 2,02
